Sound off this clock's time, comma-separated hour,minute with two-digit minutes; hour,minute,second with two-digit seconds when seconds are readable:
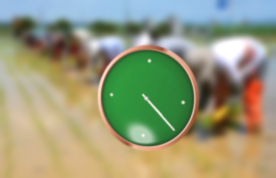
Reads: 4,22
